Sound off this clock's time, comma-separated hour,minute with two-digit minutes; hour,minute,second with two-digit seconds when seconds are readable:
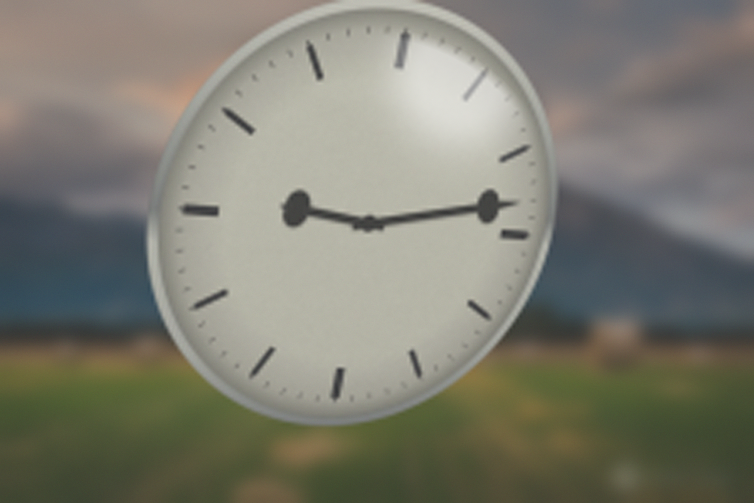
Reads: 9,13
